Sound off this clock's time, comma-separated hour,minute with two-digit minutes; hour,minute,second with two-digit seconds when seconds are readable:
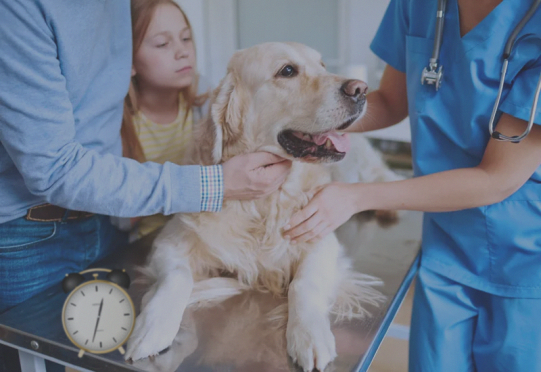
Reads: 12,33
